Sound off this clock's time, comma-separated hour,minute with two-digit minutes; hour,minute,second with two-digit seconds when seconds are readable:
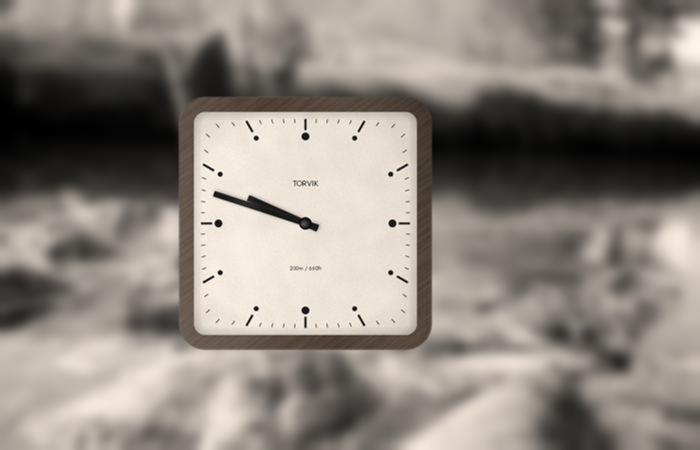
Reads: 9,48
